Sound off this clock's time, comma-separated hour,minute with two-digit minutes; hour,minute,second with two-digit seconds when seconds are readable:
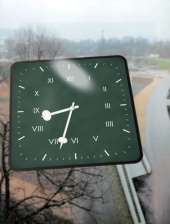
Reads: 8,33
